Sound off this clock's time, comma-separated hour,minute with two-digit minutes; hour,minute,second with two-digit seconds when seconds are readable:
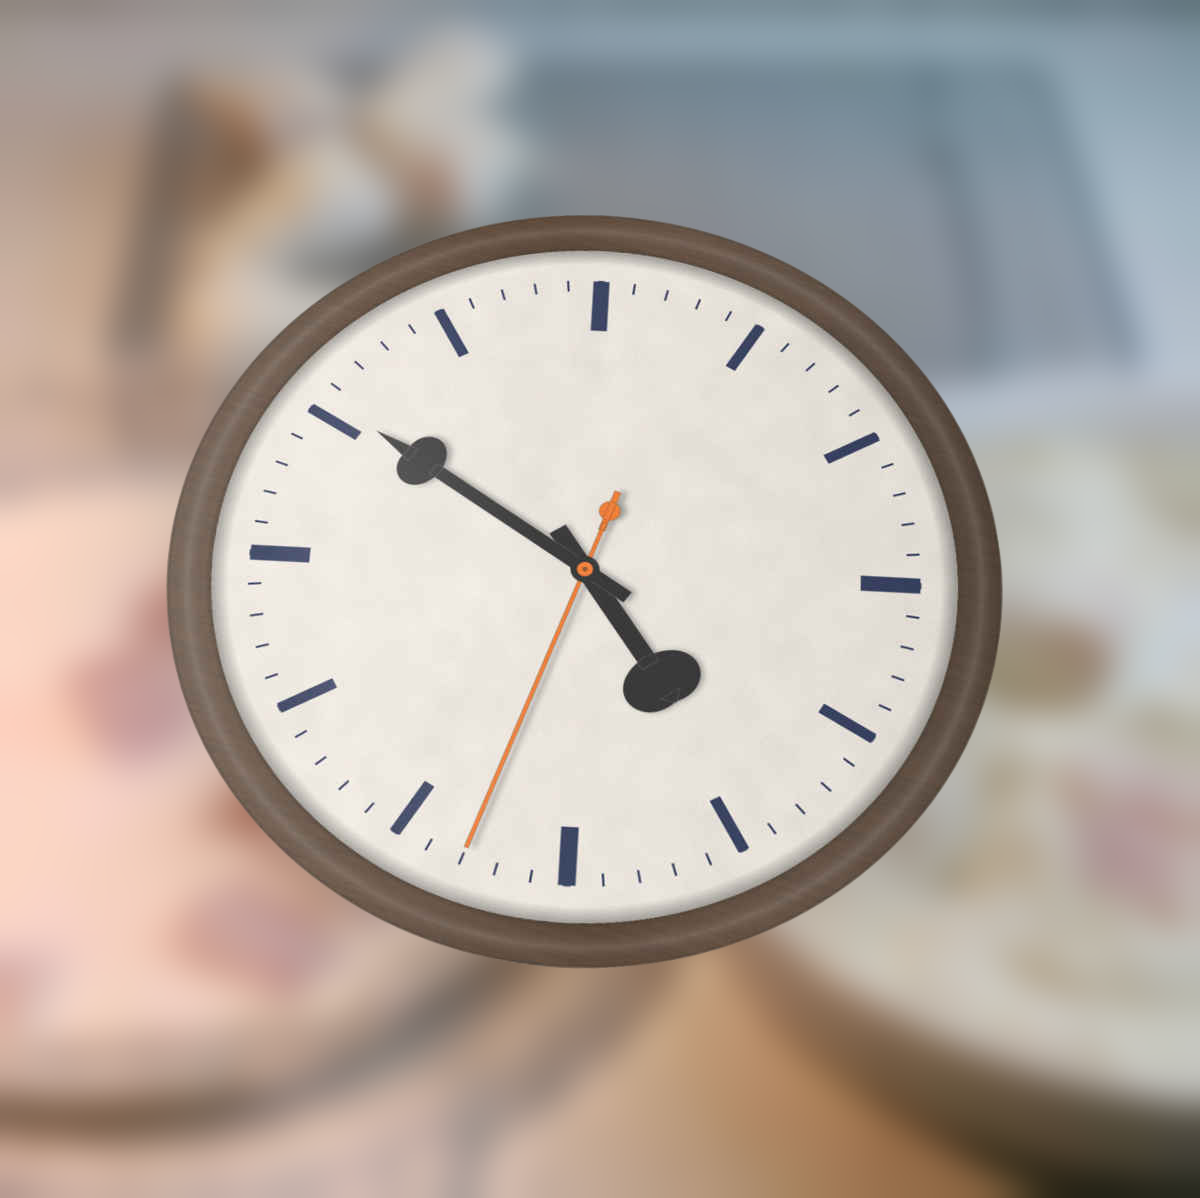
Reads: 4,50,33
